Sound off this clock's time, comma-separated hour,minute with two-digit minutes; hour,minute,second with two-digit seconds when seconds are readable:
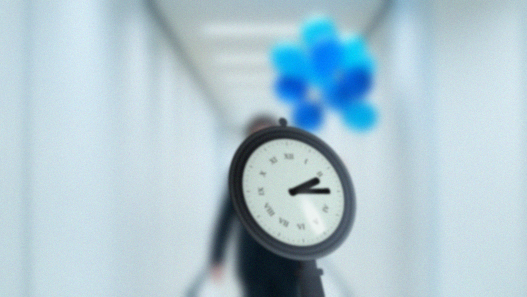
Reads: 2,15
